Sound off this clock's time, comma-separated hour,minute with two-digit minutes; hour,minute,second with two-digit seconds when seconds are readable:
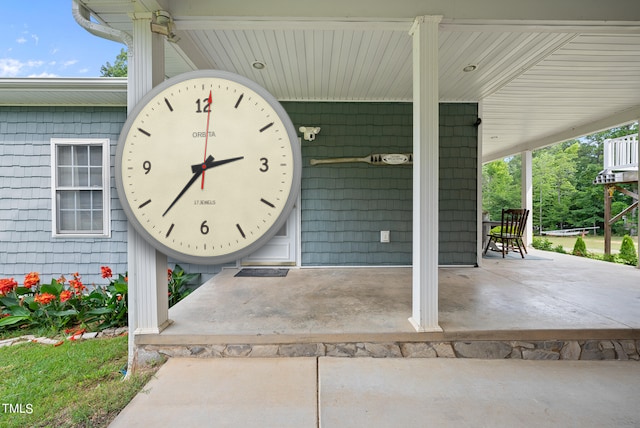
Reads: 2,37,01
